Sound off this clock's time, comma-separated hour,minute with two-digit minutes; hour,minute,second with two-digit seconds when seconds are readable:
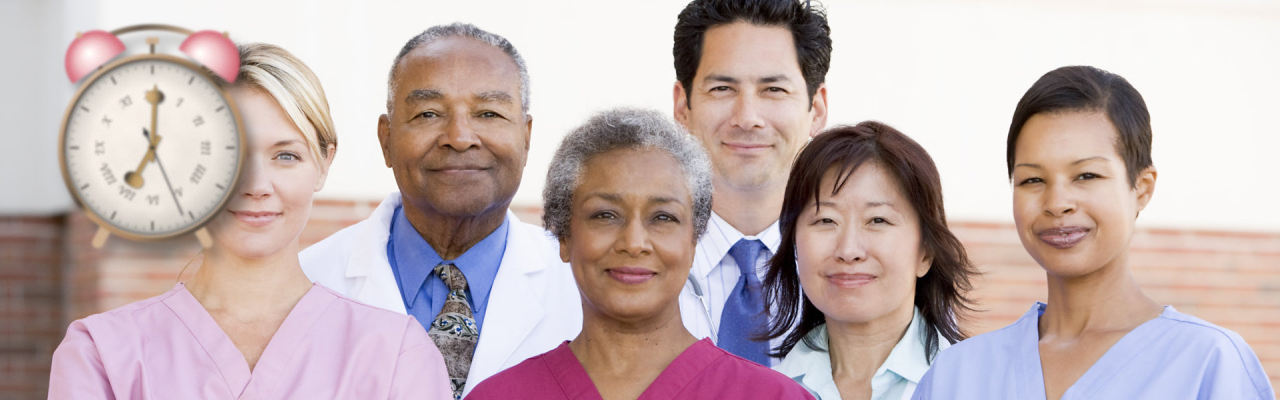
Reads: 7,00,26
